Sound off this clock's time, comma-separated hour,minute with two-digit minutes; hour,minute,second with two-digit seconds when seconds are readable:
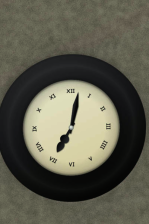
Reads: 7,02
